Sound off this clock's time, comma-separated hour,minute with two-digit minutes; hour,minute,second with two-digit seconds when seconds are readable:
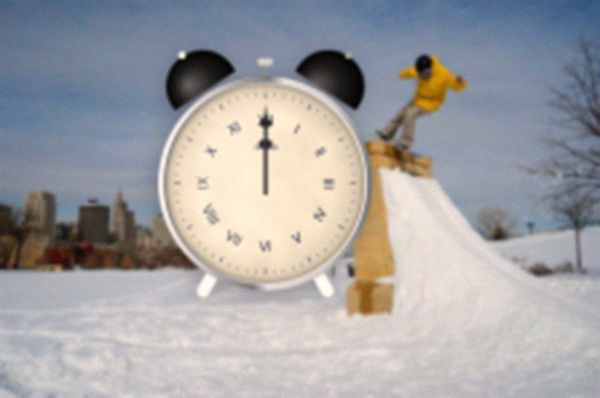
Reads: 12,00
